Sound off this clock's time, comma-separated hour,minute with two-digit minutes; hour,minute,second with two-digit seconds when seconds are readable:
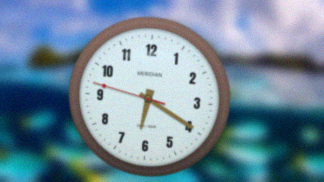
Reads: 6,19,47
